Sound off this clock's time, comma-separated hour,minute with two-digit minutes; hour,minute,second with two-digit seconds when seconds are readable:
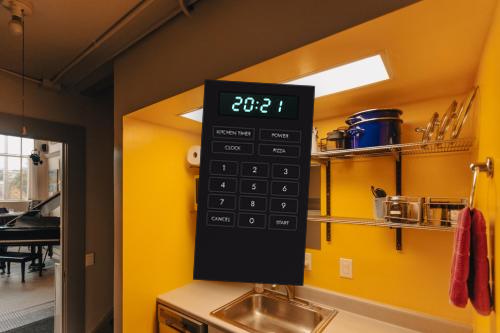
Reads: 20,21
